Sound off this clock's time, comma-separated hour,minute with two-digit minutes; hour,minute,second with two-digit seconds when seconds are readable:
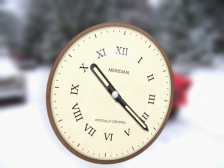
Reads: 10,21
